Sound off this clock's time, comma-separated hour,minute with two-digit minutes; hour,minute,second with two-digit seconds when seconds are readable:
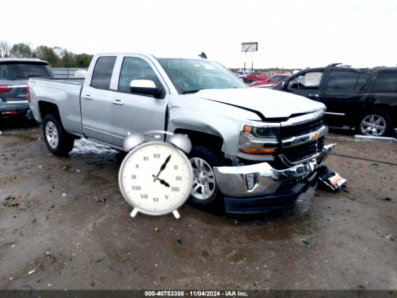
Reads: 4,05
